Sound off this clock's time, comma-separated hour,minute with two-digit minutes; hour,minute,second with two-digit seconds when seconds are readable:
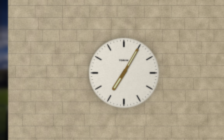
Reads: 7,05
